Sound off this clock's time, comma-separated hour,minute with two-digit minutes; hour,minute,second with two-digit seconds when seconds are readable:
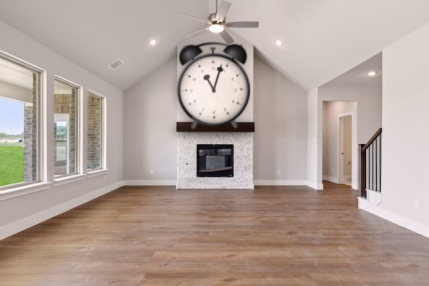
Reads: 11,03
